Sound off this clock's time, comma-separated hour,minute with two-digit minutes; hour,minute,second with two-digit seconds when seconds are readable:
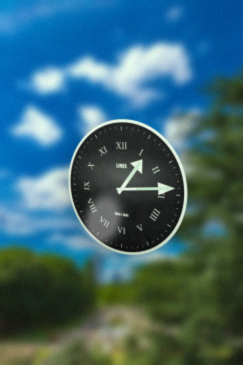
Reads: 1,14
